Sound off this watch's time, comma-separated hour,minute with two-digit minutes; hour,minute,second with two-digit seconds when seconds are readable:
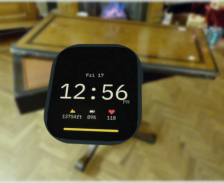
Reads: 12,56
